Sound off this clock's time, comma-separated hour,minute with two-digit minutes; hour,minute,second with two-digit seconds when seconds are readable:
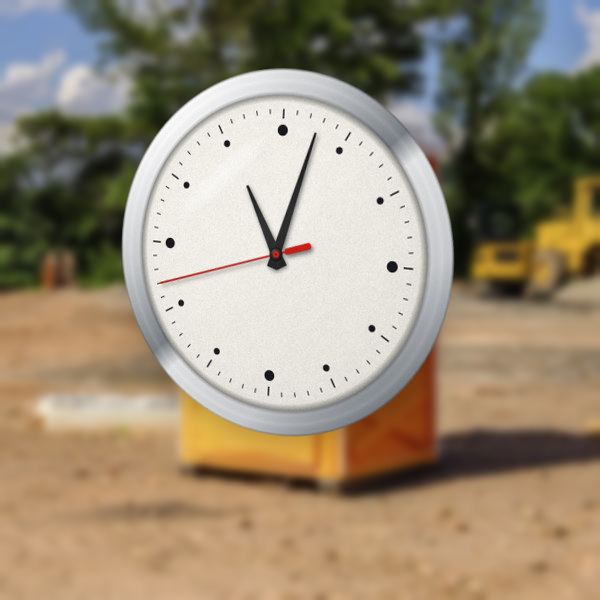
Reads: 11,02,42
